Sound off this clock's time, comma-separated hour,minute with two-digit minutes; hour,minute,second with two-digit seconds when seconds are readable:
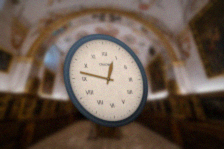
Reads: 12,47
